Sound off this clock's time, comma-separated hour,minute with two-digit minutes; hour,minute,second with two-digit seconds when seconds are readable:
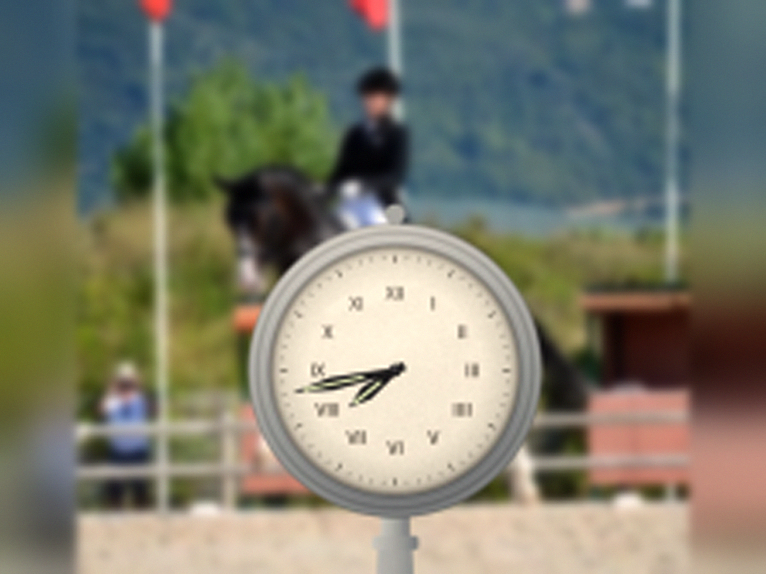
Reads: 7,43
